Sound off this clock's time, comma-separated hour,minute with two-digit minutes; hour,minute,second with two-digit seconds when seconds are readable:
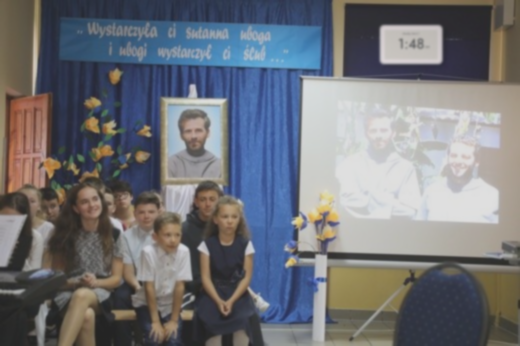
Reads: 1,48
